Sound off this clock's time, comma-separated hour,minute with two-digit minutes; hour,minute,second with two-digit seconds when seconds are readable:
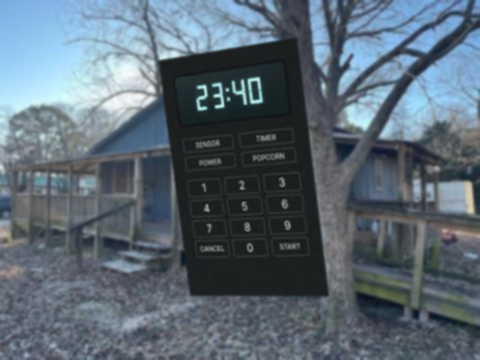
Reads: 23,40
